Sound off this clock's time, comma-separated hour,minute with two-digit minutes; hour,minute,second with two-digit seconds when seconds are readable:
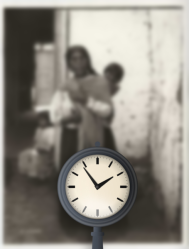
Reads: 1,54
